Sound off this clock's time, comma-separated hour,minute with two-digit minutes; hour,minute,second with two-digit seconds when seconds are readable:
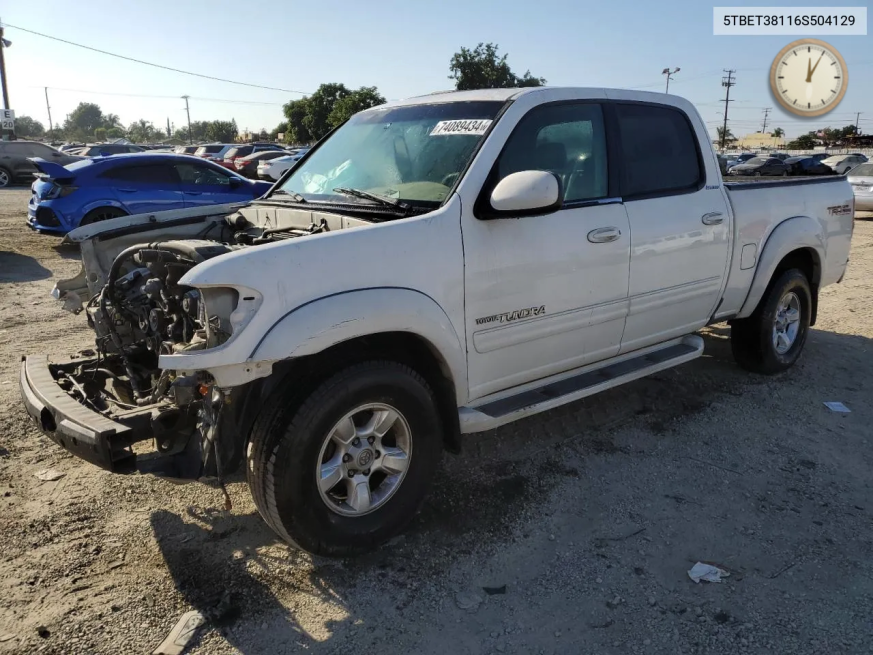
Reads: 12,05
